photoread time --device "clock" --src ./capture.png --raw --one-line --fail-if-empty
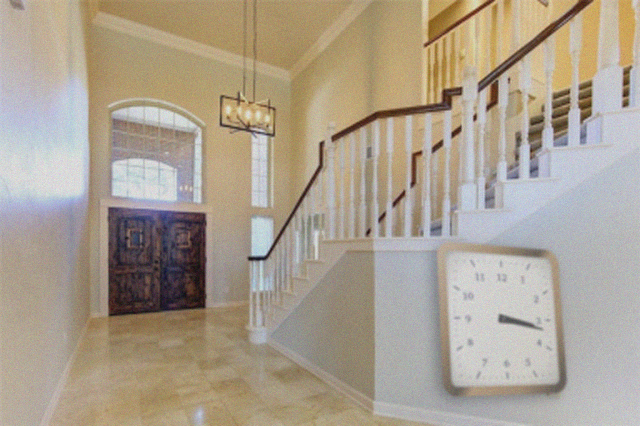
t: 3:17
